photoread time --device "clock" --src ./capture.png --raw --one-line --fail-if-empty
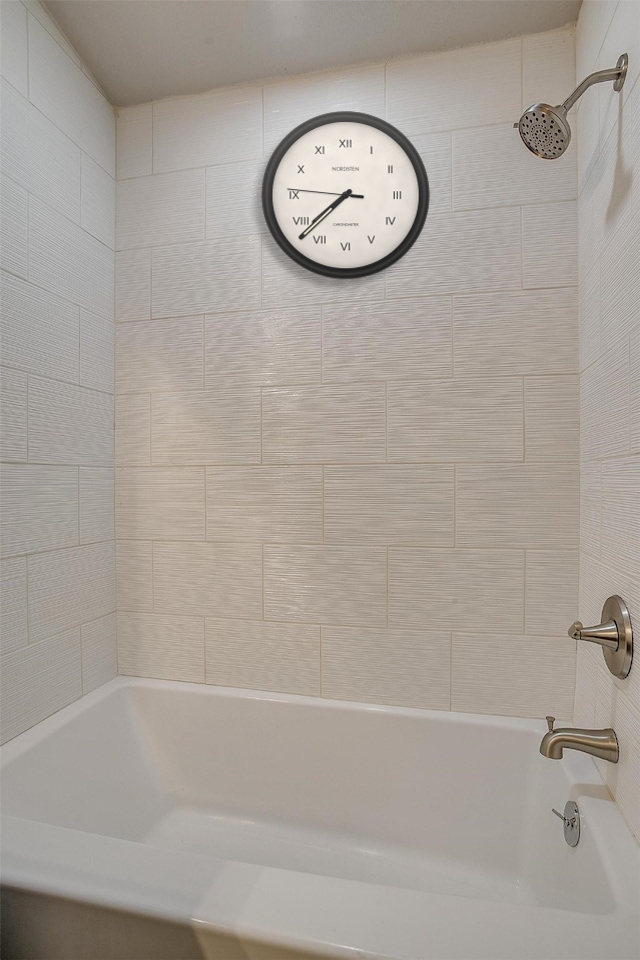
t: 7:37:46
